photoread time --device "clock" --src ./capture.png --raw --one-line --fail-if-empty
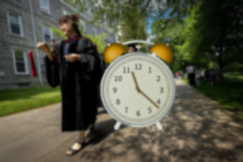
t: 11:22
